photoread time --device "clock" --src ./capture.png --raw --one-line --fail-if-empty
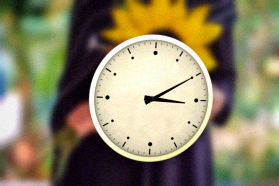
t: 3:10
